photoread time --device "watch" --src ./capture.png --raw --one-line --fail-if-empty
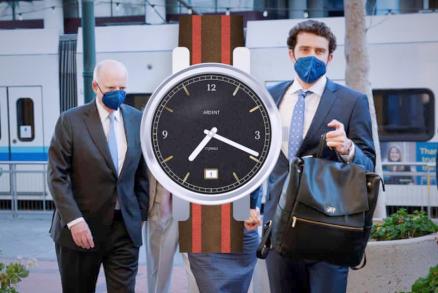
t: 7:19
